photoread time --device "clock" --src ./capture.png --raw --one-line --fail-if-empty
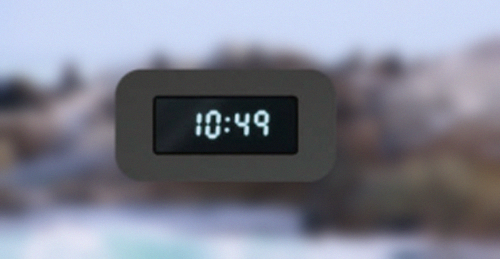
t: 10:49
